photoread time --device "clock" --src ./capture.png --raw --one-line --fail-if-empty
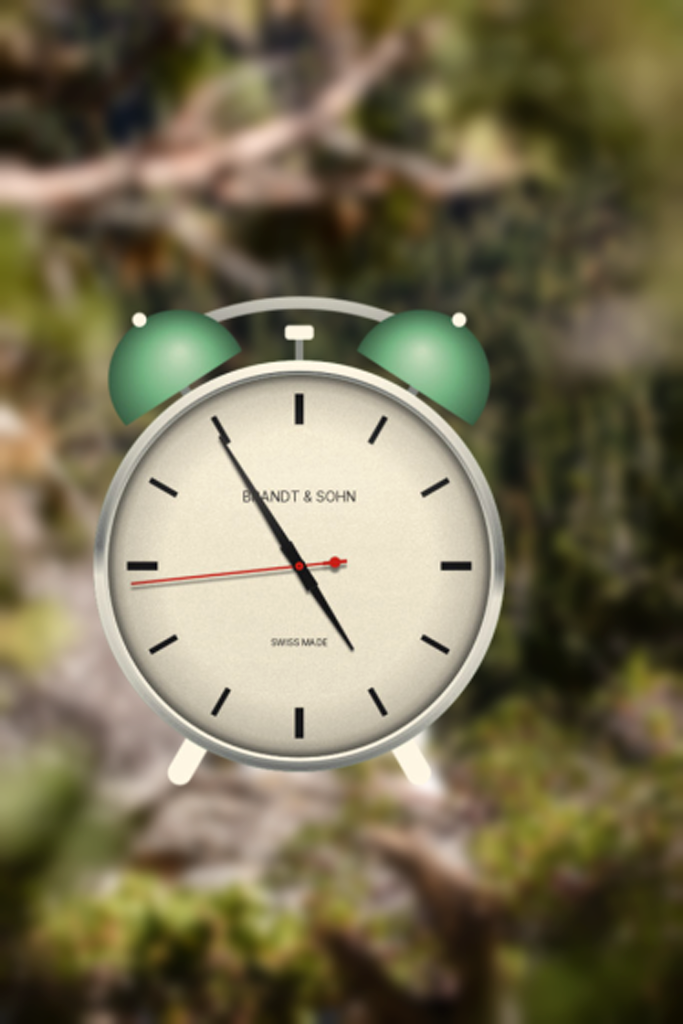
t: 4:54:44
